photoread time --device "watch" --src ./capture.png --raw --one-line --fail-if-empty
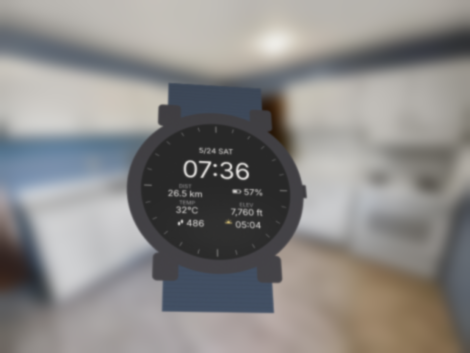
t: 7:36
